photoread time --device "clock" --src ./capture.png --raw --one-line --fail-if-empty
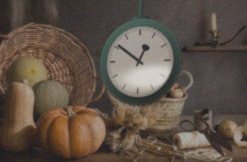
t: 12:51
